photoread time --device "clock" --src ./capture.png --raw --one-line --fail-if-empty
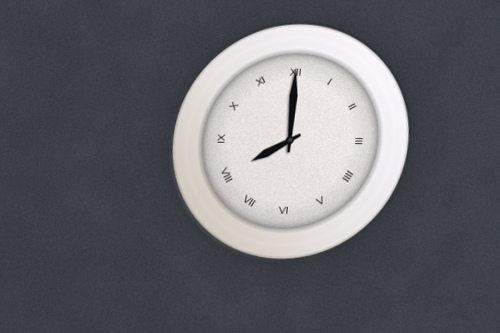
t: 8:00
